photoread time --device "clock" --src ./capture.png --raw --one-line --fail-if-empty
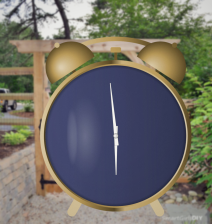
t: 5:59
